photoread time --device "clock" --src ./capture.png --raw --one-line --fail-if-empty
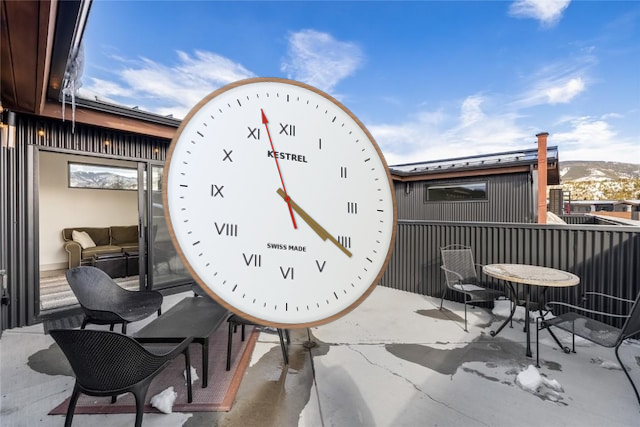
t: 4:20:57
